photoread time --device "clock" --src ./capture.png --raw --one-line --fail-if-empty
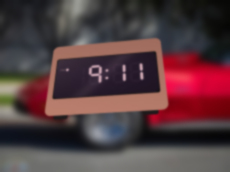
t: 9:11
